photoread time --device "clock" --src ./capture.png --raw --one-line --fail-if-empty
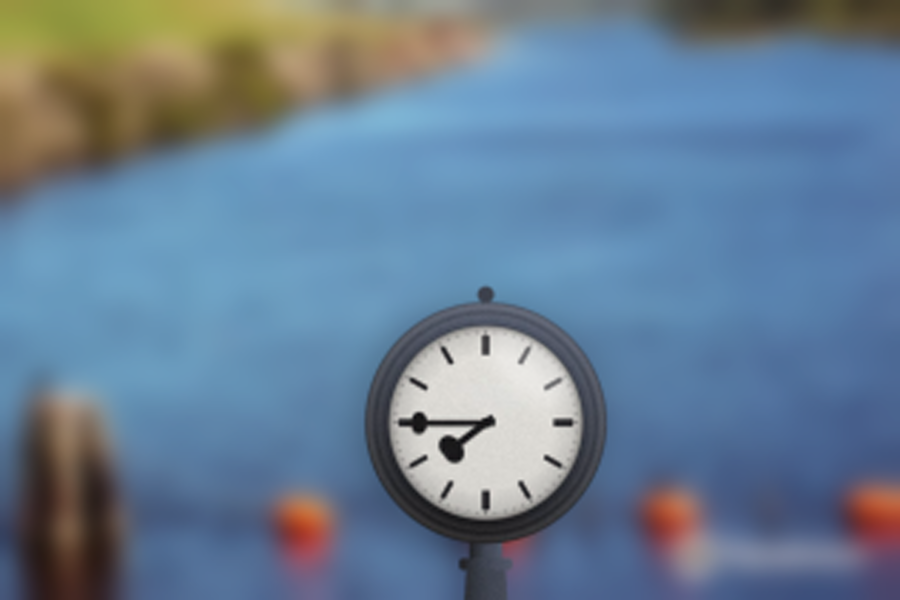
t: 7:45
